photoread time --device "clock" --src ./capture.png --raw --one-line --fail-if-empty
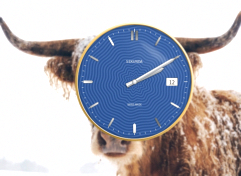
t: 2:10
